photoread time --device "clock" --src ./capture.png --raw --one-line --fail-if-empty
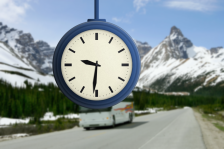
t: 9:31
